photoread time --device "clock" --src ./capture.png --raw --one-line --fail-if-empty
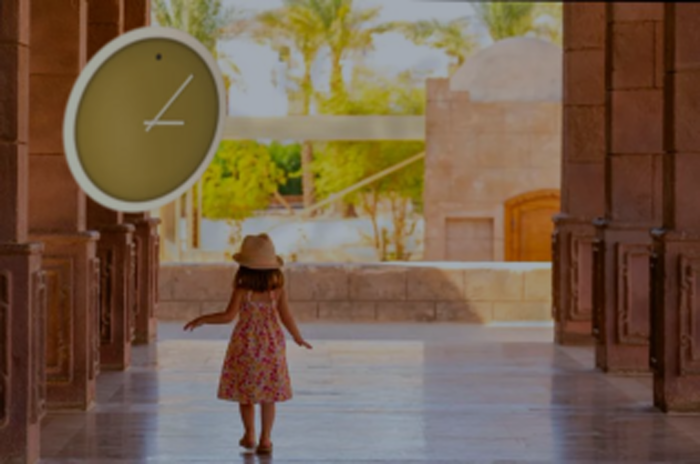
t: 3:07
